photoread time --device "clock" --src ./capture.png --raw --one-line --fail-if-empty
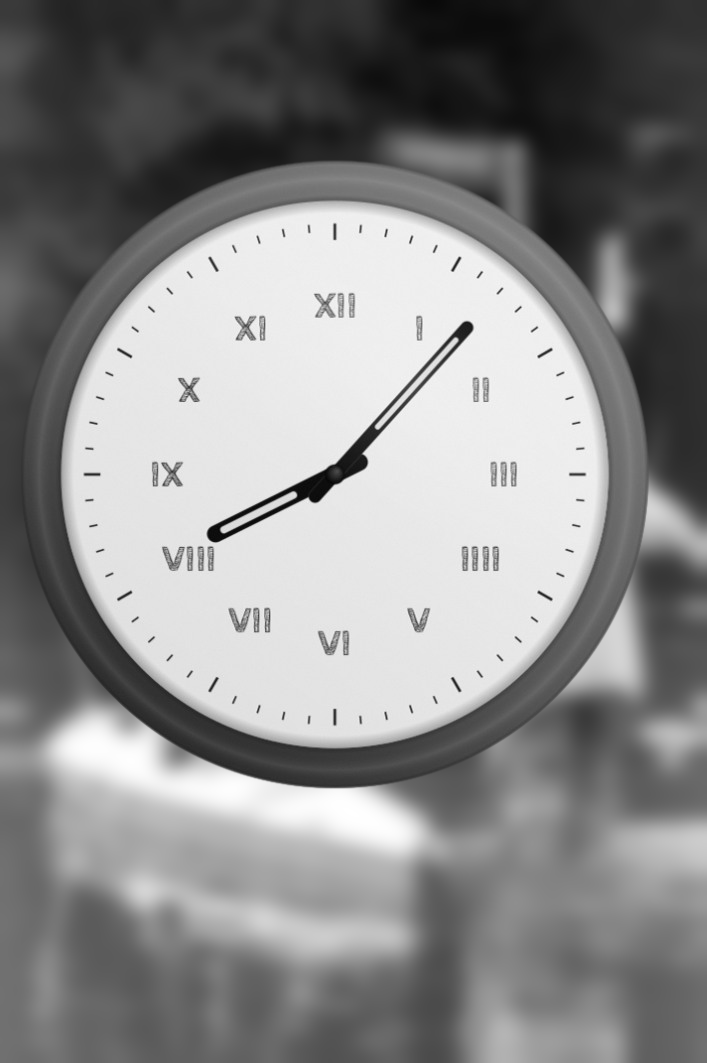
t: 8:07
